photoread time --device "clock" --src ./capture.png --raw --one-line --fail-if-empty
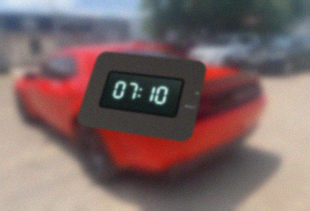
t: 7:10
